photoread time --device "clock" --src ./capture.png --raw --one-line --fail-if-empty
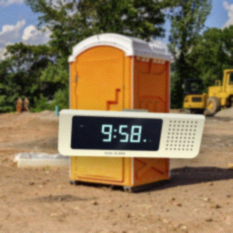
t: 9:58
